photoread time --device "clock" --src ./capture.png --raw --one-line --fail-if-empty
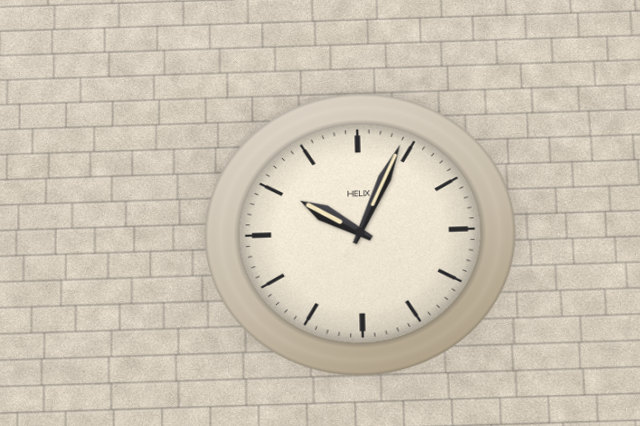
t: 10:04
